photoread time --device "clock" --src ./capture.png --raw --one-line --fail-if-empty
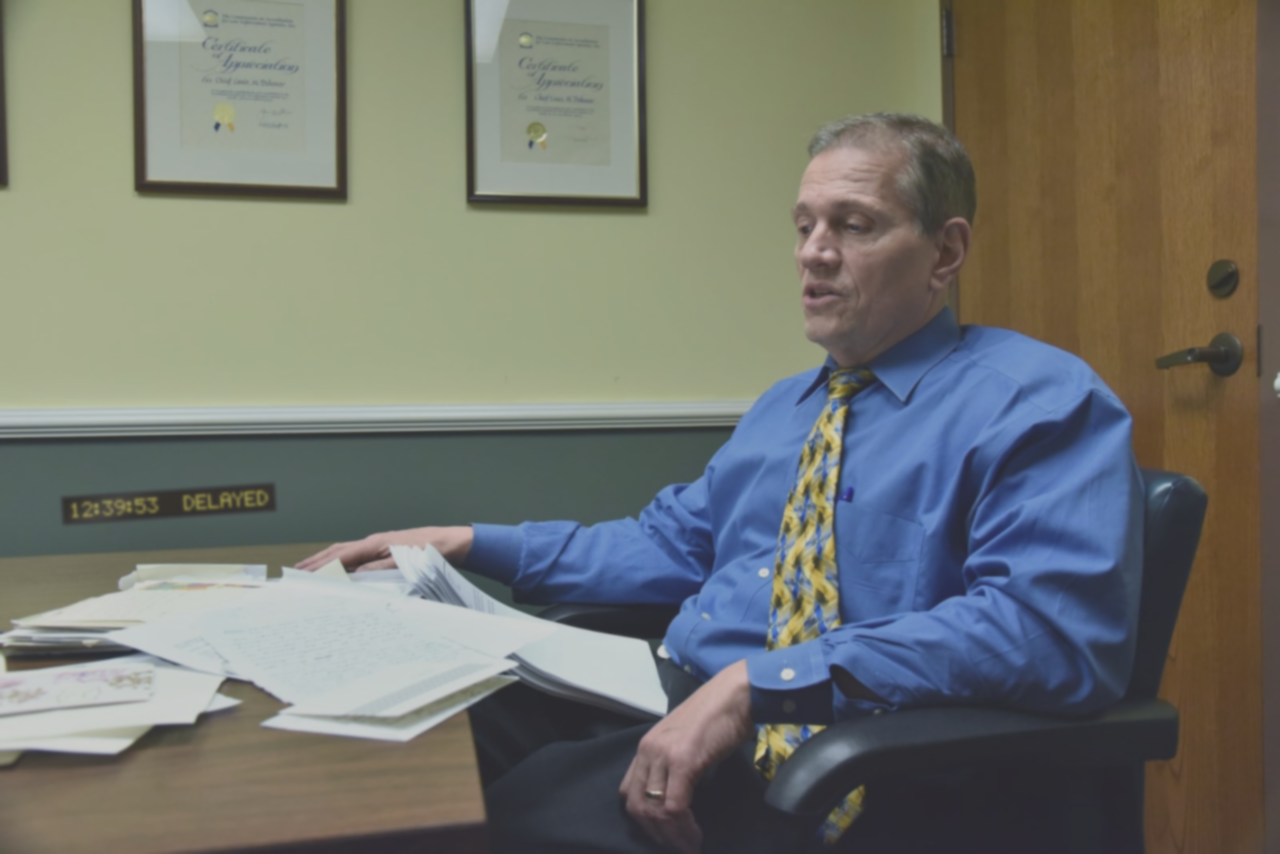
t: 12:39:53
